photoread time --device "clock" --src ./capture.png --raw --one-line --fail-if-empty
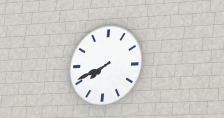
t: 7:41
